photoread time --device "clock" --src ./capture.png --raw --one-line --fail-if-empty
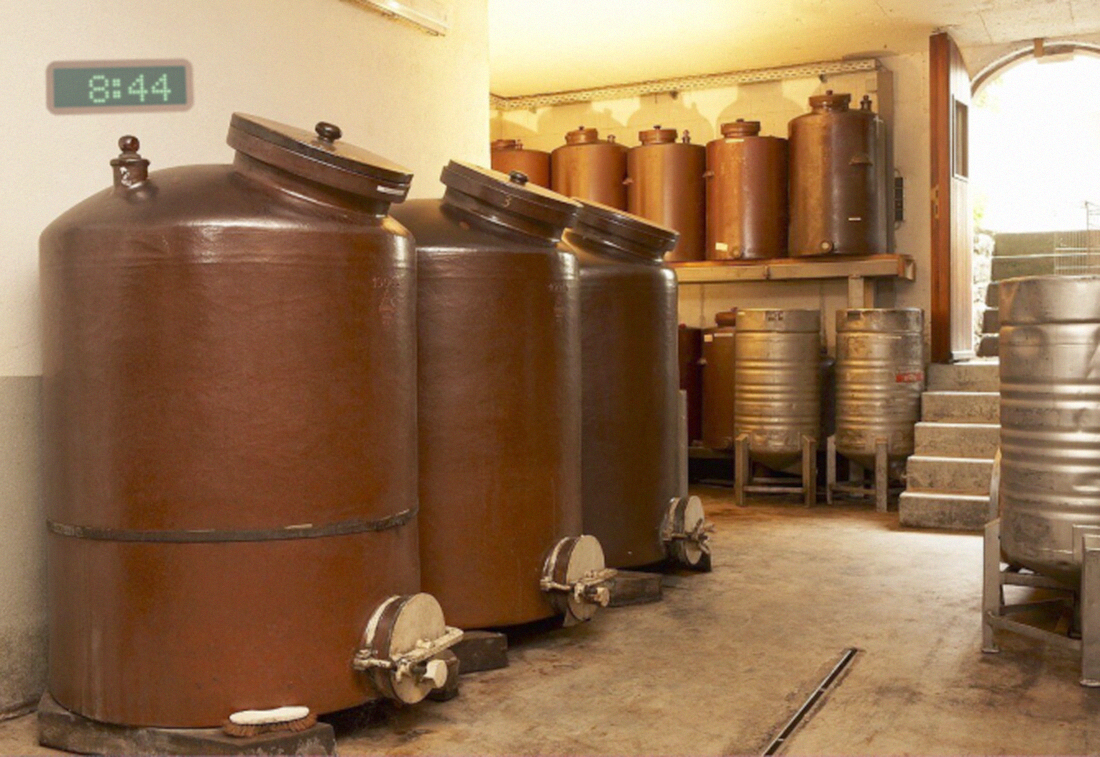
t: 8:44
